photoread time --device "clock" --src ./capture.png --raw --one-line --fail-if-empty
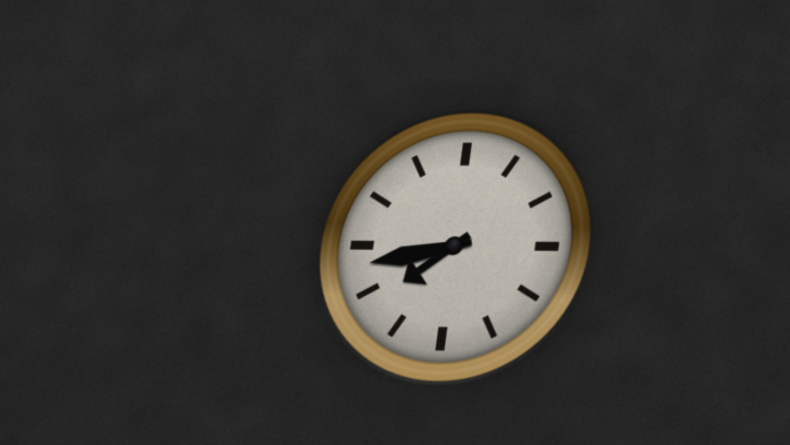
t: 7:43
